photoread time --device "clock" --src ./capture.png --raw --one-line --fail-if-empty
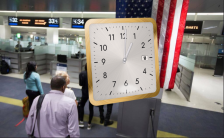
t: 1:01
